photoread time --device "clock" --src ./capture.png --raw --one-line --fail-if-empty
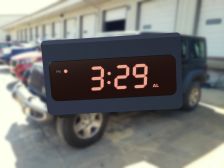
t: 3:29
